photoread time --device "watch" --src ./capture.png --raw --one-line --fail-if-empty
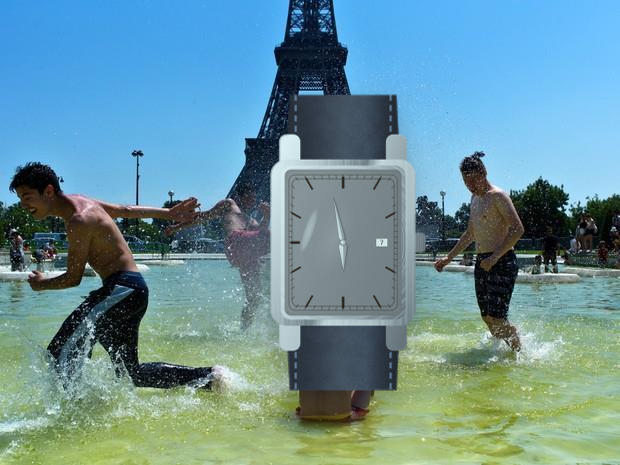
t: 5:58
